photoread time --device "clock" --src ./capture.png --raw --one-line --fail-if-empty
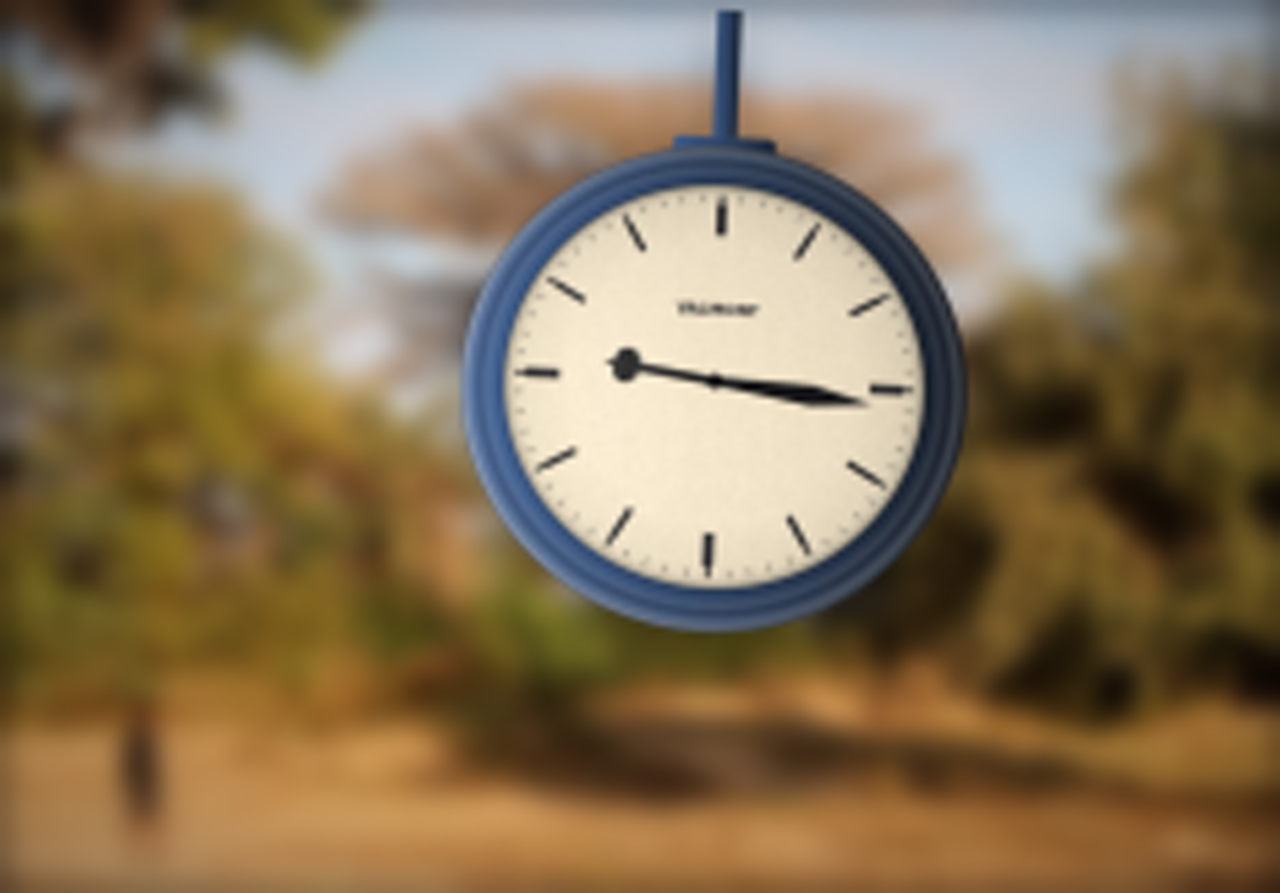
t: 9:16
